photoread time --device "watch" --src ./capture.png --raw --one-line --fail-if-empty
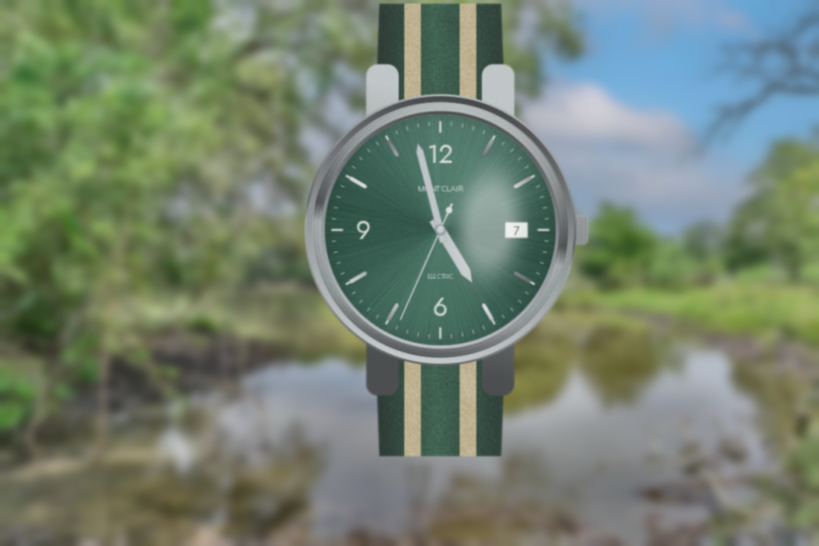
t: 4:57:34
